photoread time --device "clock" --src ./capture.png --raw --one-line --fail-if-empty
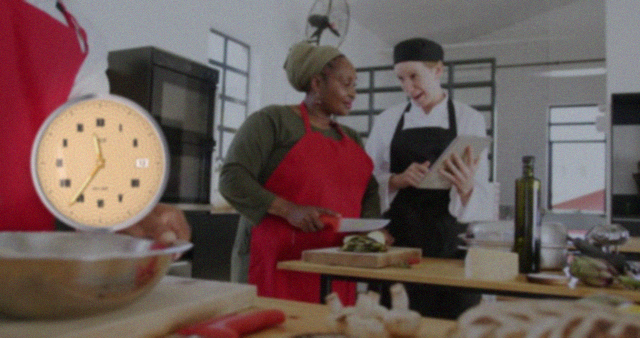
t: 11:36
